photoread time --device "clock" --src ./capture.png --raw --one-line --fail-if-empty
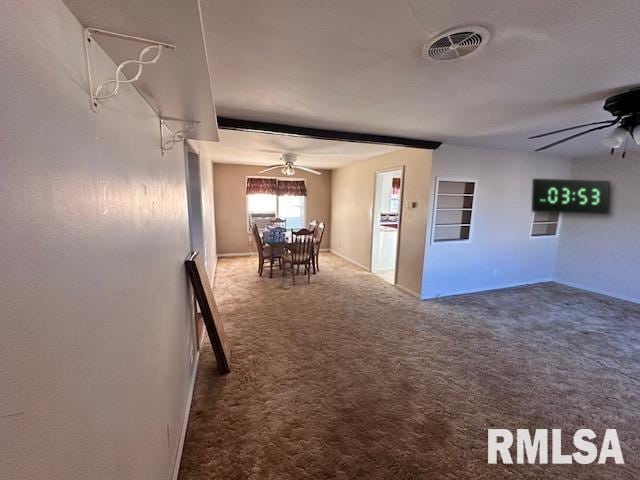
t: 3:53
